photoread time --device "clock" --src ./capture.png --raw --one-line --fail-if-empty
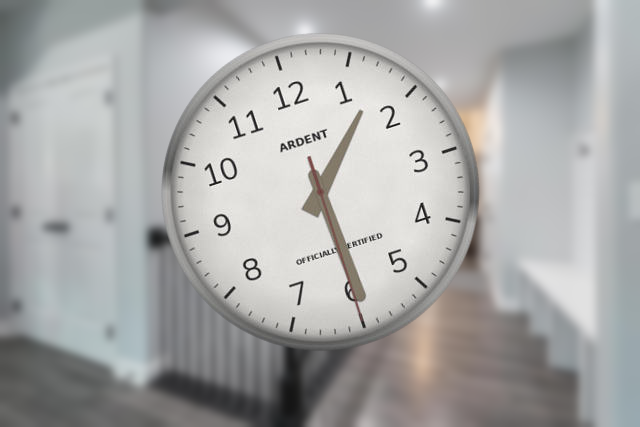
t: 1:29:30
